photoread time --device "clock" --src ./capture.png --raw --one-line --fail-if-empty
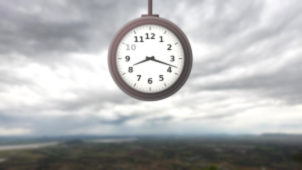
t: 8:18
